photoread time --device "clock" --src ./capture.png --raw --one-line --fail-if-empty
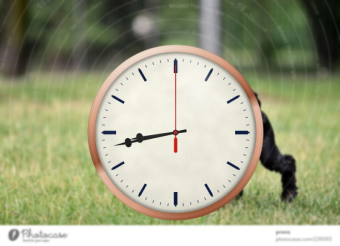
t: 8:43:00
